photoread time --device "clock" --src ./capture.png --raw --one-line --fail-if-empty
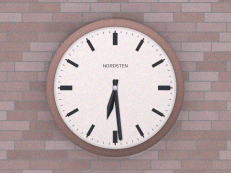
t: 6:29
